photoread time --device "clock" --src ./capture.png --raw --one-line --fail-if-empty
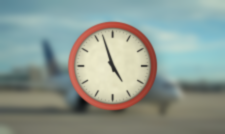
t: 4:57
